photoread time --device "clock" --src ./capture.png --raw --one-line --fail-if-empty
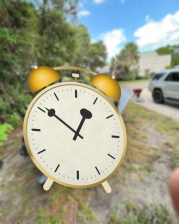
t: 12:51
